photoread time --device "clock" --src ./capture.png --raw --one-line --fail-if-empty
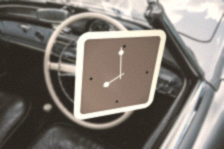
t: 7:59
